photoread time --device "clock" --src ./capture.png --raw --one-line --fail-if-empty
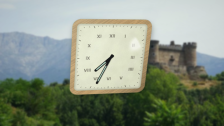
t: 7:34
